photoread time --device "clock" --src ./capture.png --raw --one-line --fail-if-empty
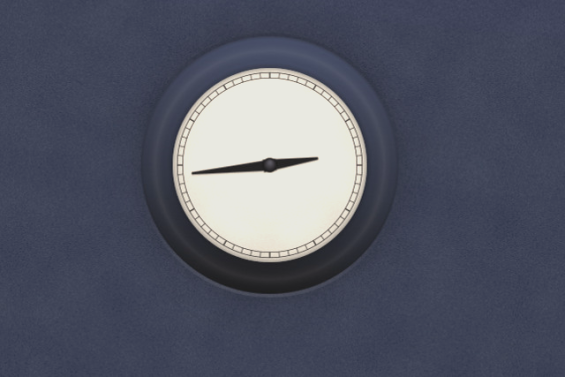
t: 2:44
